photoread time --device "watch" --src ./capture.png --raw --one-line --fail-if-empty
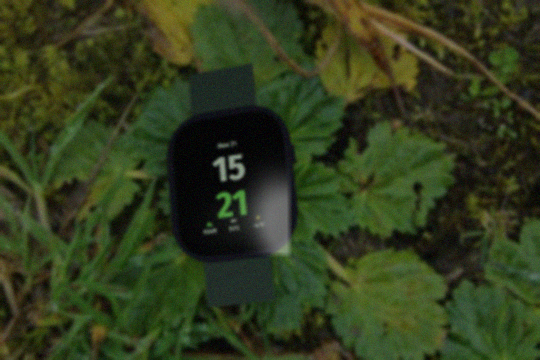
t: 15:21
